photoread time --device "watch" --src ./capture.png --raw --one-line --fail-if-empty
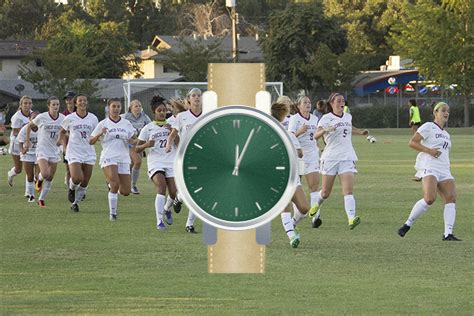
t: 12:04
